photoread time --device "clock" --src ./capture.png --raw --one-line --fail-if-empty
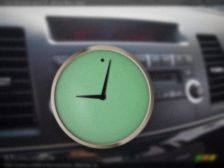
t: 9:02
